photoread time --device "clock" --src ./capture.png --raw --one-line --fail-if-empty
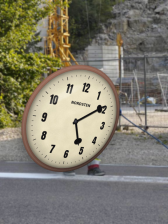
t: 5:09
